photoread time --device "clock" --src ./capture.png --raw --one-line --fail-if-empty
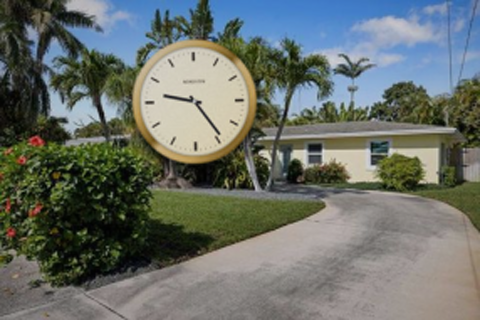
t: 9:24
